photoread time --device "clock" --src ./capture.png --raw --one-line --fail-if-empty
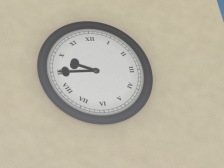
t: 9:45
